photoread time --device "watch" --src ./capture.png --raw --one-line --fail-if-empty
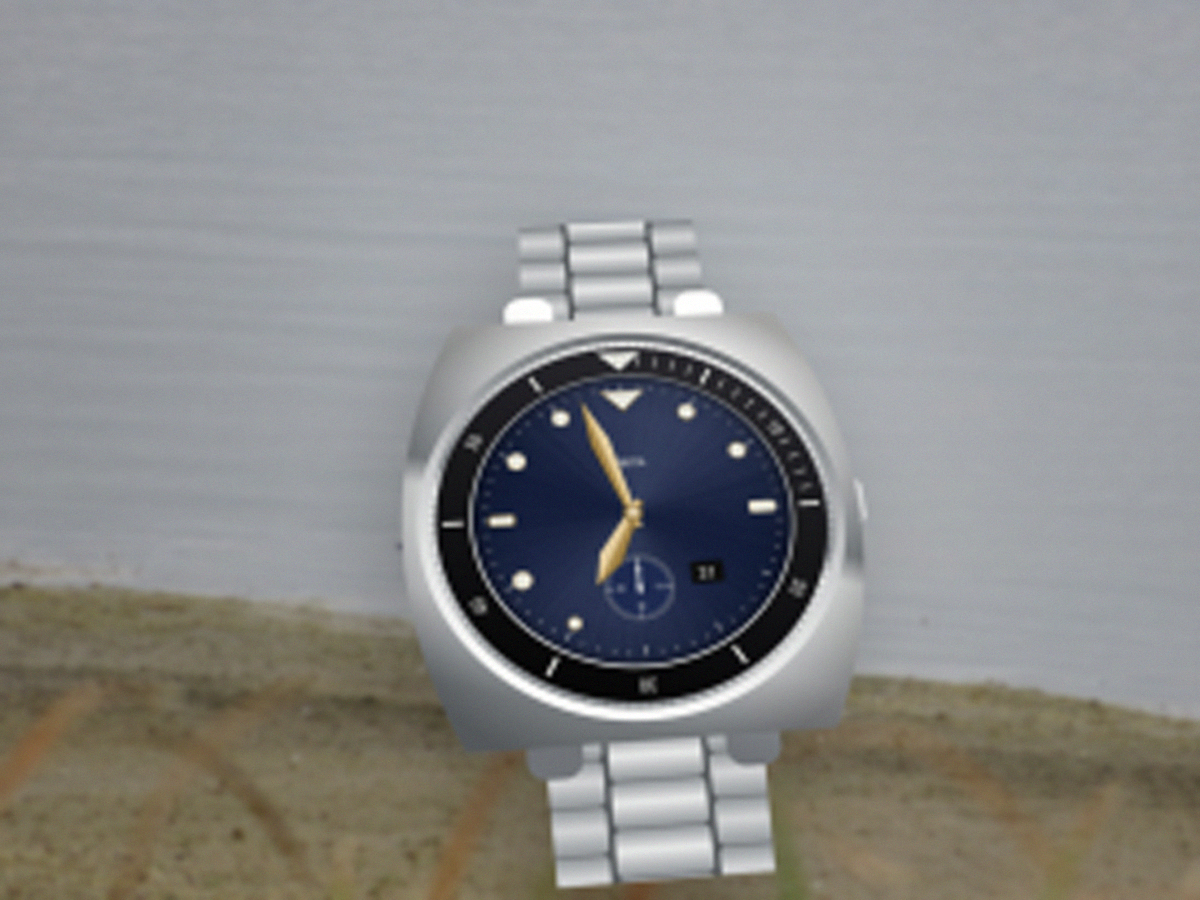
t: 6:57
